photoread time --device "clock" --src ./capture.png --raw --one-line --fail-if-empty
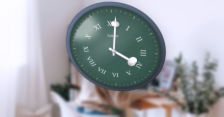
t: 4:01
